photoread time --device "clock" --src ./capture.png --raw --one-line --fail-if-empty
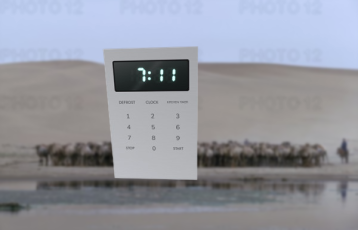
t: 7:11
